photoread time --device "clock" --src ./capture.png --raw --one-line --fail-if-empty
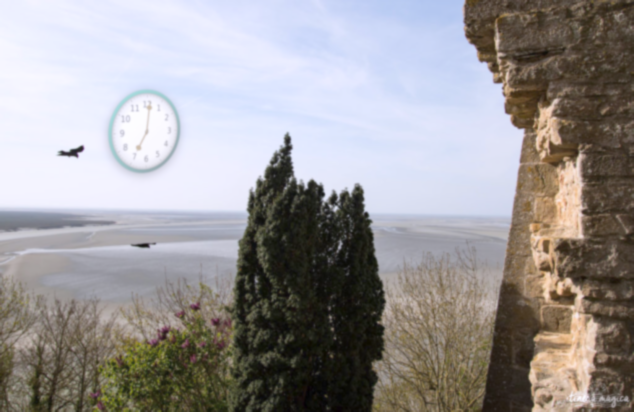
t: 7:01
